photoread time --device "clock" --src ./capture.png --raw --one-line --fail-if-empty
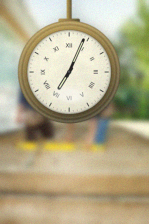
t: 7:04
